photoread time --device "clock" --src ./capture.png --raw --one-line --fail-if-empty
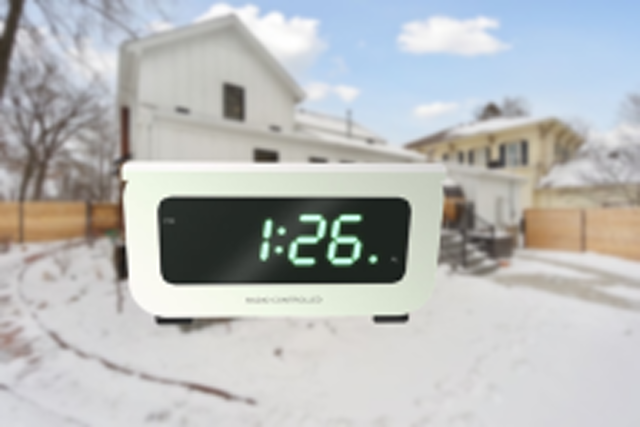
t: 1:26
